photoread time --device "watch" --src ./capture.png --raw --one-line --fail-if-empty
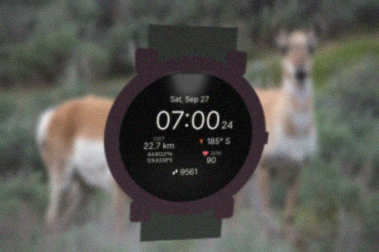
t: 7:00:24
